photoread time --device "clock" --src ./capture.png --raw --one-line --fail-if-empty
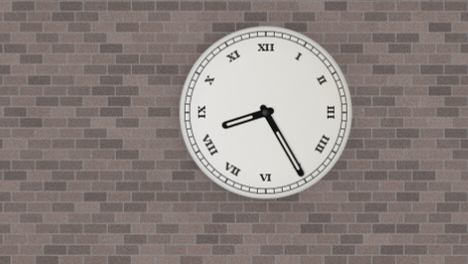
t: 8:25
